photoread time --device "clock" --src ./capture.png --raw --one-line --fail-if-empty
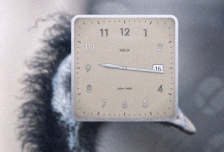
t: 9:16
